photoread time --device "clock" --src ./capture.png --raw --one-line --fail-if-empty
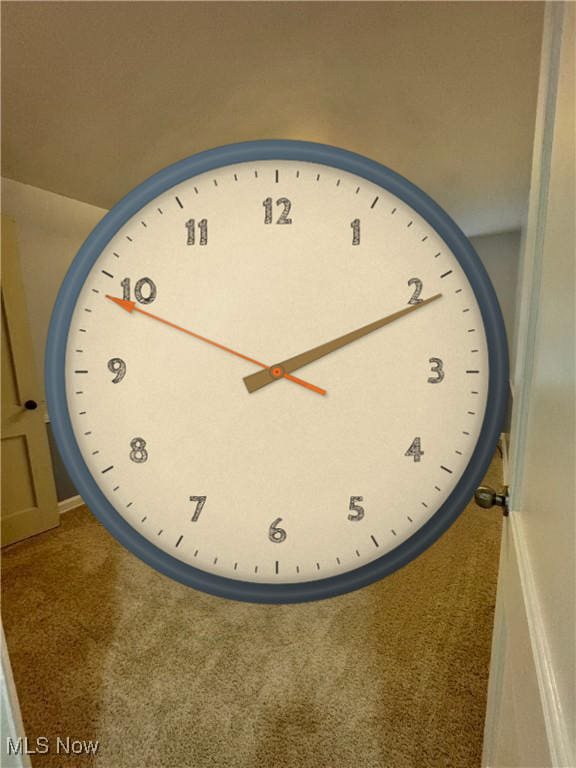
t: 2:10:49
